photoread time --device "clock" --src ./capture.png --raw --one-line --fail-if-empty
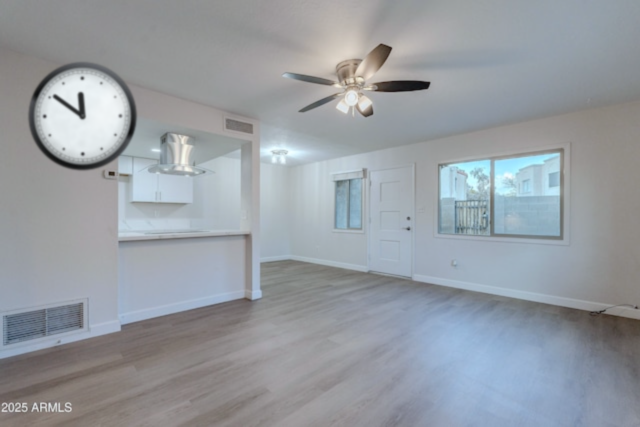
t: 11:51
